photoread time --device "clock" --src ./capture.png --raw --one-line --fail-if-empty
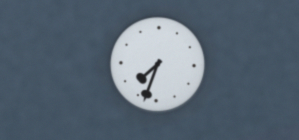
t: 7:33
